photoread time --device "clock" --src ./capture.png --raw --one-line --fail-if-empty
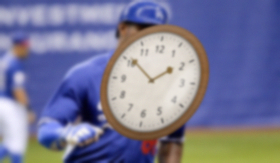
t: 1:51
